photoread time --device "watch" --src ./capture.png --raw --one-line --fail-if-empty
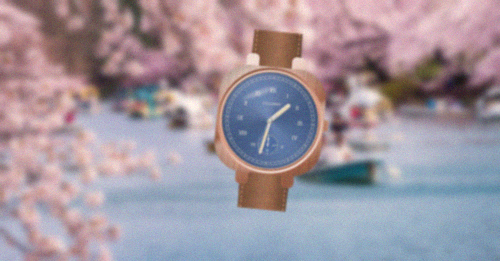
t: 1:32
